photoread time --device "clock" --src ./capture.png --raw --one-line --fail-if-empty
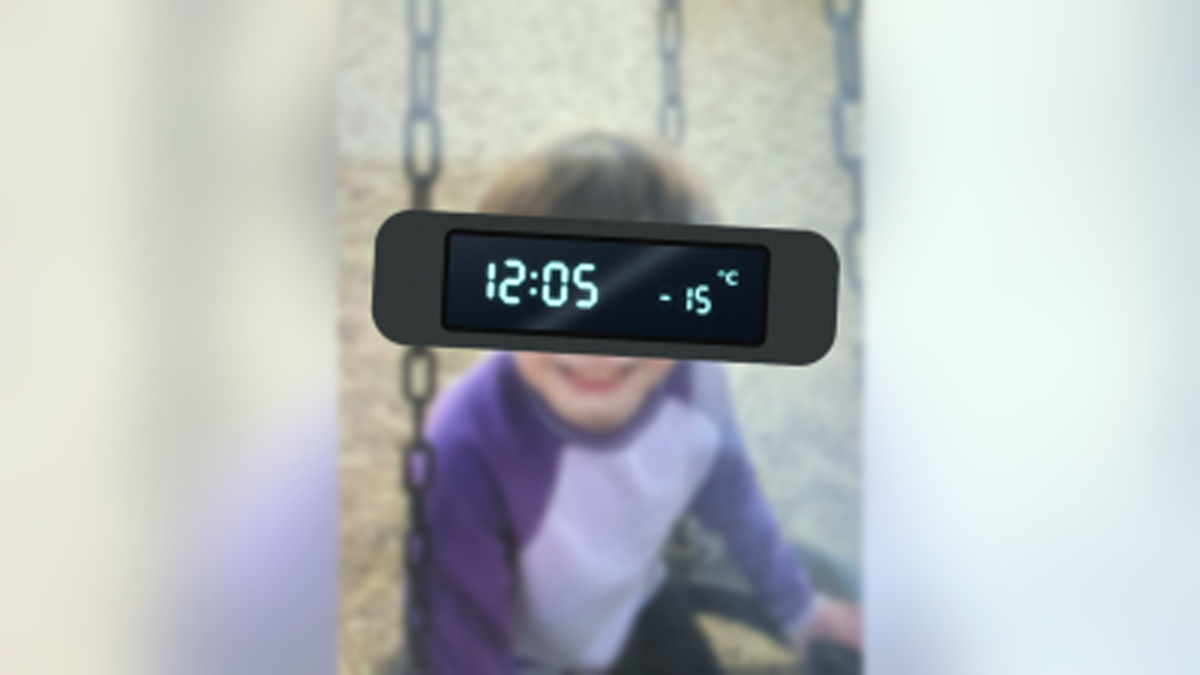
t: 12:05
